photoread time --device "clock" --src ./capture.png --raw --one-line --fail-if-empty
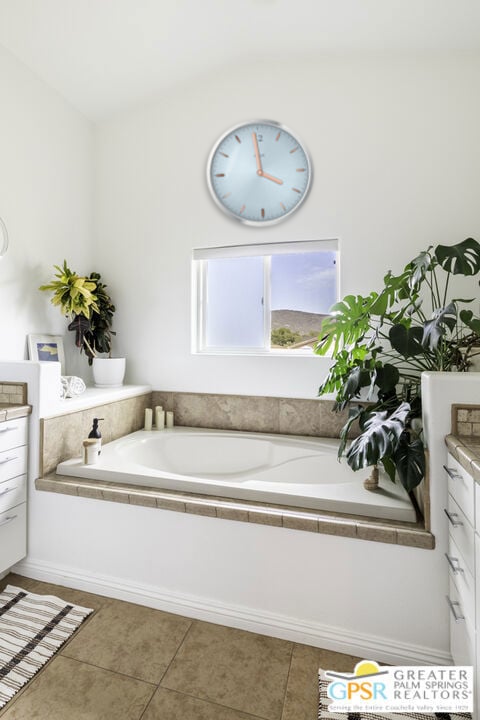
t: 3:59
